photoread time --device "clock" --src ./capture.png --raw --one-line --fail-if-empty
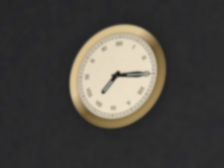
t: 7:15
